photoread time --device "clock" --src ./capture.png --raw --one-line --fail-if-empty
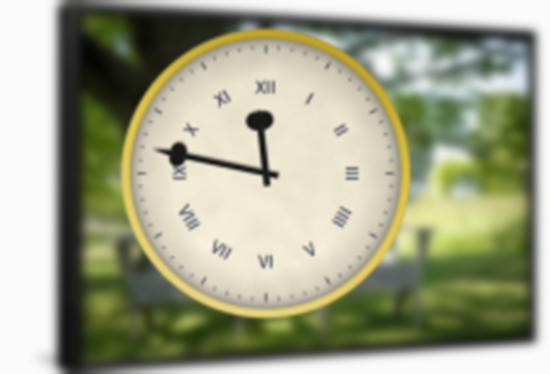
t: 11:47
